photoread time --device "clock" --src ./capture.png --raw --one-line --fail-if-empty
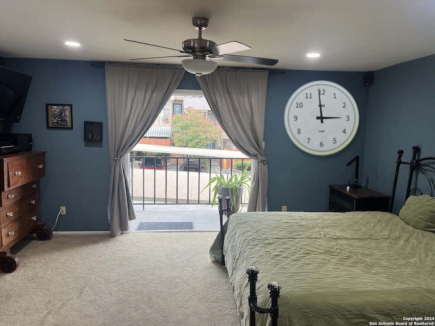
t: 2:59
